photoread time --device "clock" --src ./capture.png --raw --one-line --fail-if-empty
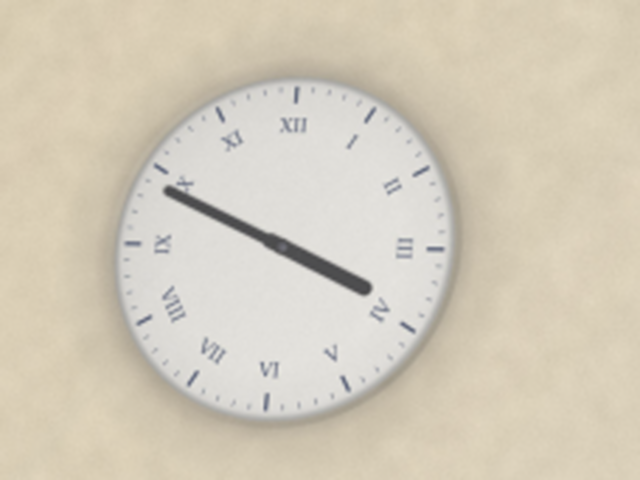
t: 3:49
